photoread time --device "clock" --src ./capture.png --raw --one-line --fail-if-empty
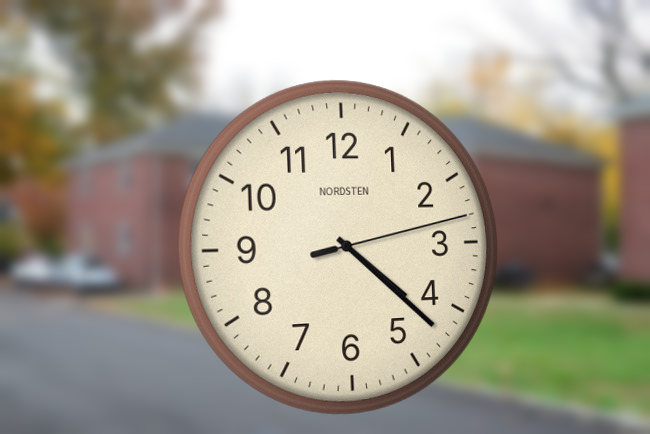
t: 4:22:13
